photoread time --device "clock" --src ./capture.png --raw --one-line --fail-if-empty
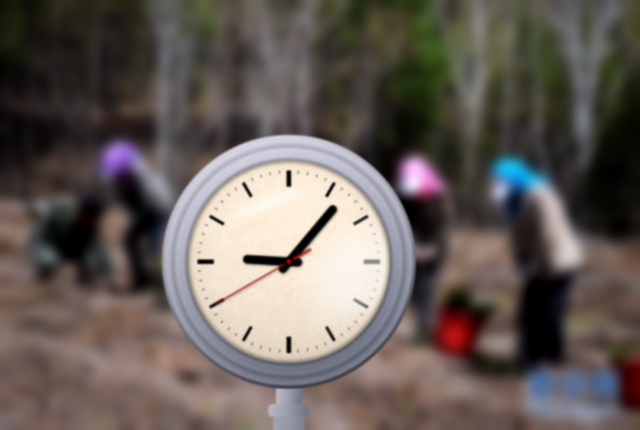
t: 9:06:40
